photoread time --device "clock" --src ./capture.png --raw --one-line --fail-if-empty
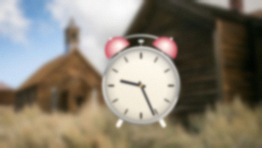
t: 9:26
